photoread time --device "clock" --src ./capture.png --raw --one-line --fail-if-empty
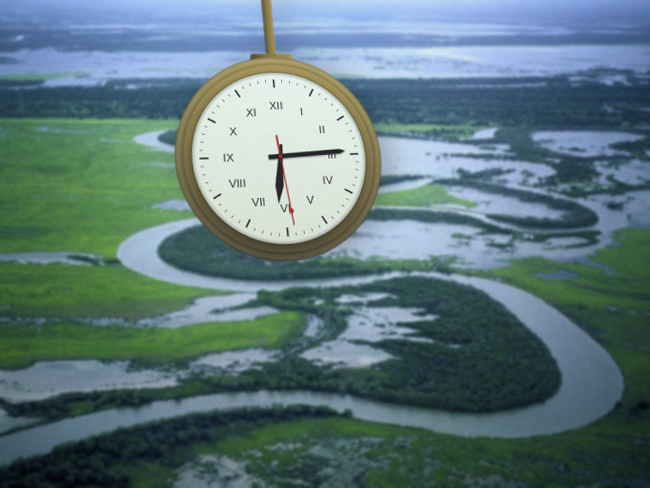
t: 6:14:29
